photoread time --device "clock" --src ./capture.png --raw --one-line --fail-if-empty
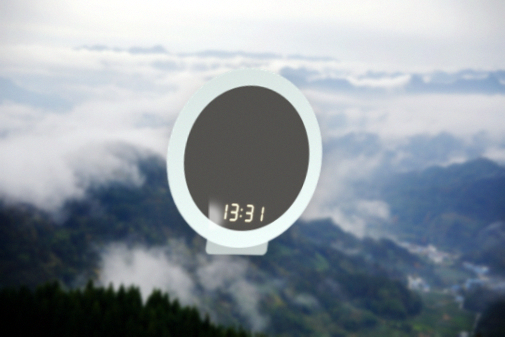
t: 13:31
